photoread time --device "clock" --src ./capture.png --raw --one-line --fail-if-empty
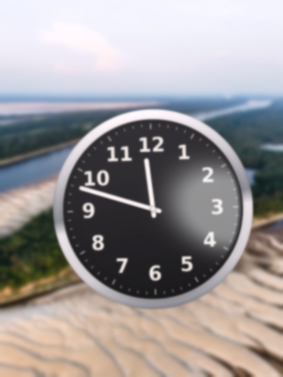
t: 11:48
